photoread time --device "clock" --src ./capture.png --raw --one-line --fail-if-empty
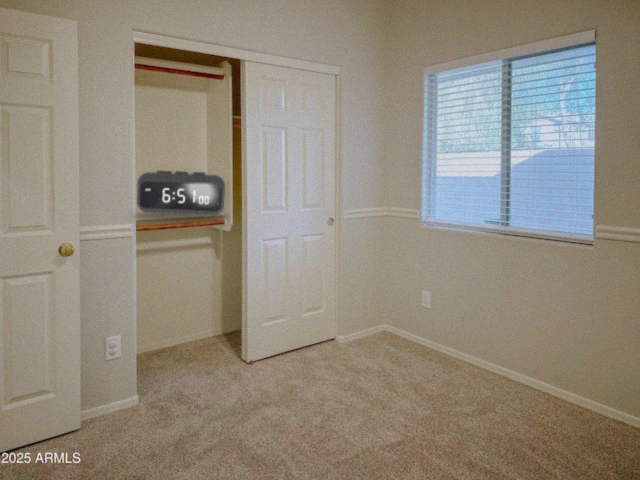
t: 6:51
